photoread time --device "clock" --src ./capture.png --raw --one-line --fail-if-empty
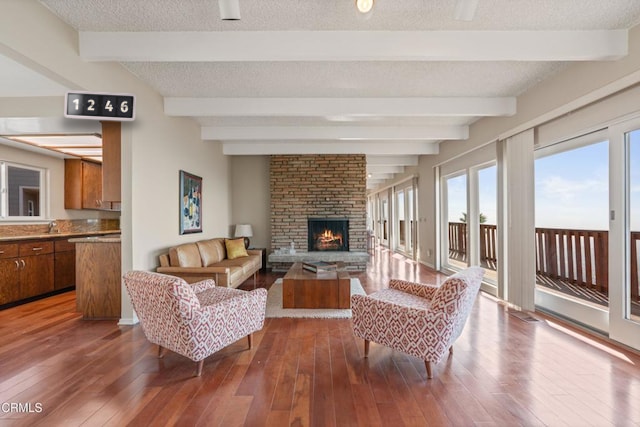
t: 12:46
